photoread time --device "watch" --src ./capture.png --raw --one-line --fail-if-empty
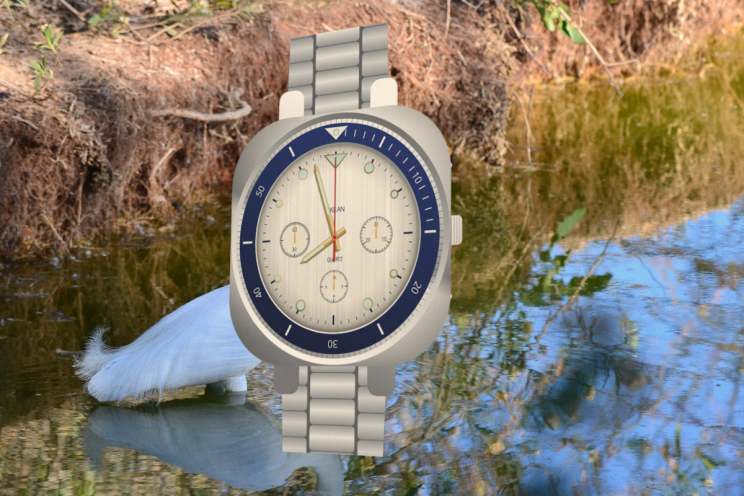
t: 7:57
